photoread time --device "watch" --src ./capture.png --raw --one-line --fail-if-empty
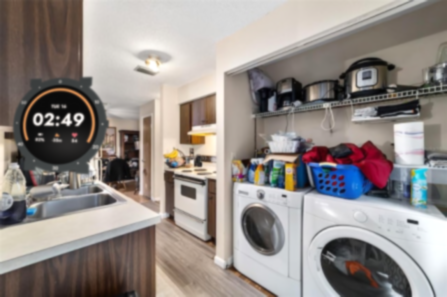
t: 2:49
